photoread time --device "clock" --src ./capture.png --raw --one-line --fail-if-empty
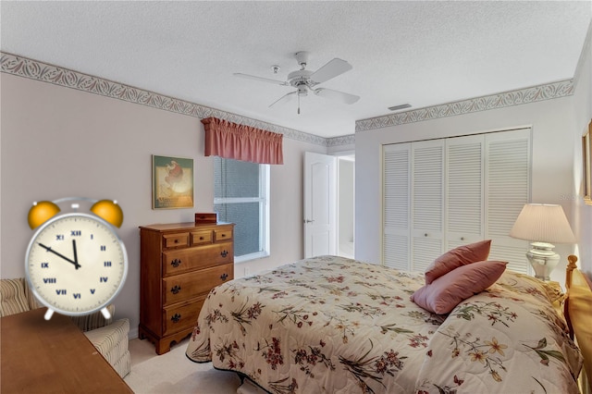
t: 11:50
